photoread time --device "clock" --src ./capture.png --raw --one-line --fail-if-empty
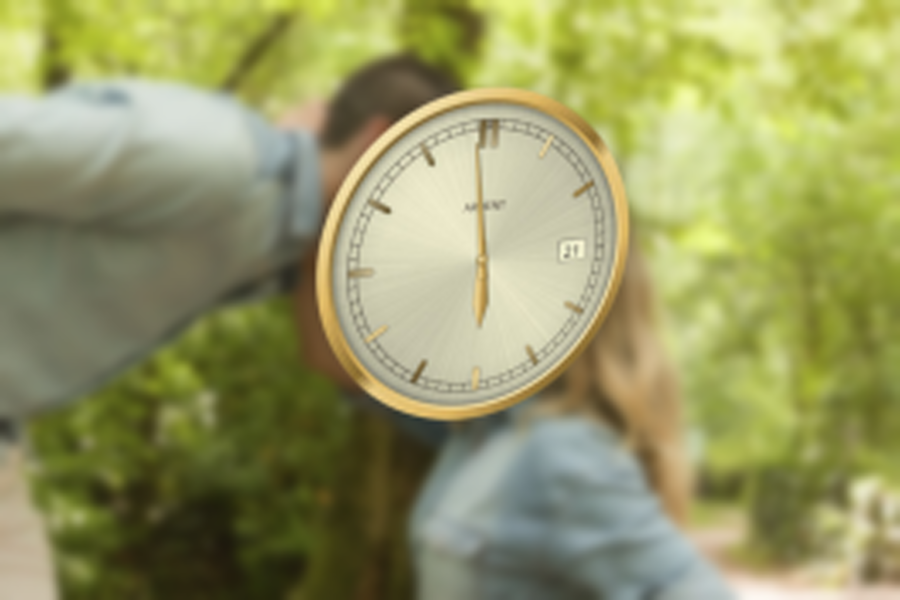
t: 5:59
